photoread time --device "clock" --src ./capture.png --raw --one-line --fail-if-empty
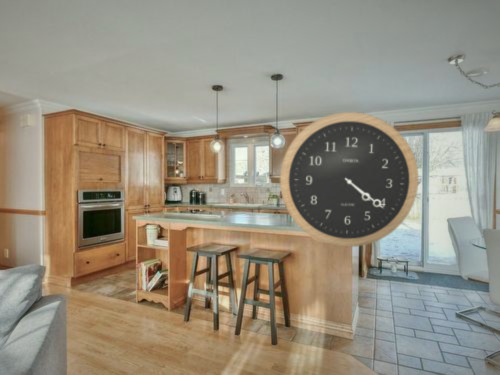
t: 4:21
